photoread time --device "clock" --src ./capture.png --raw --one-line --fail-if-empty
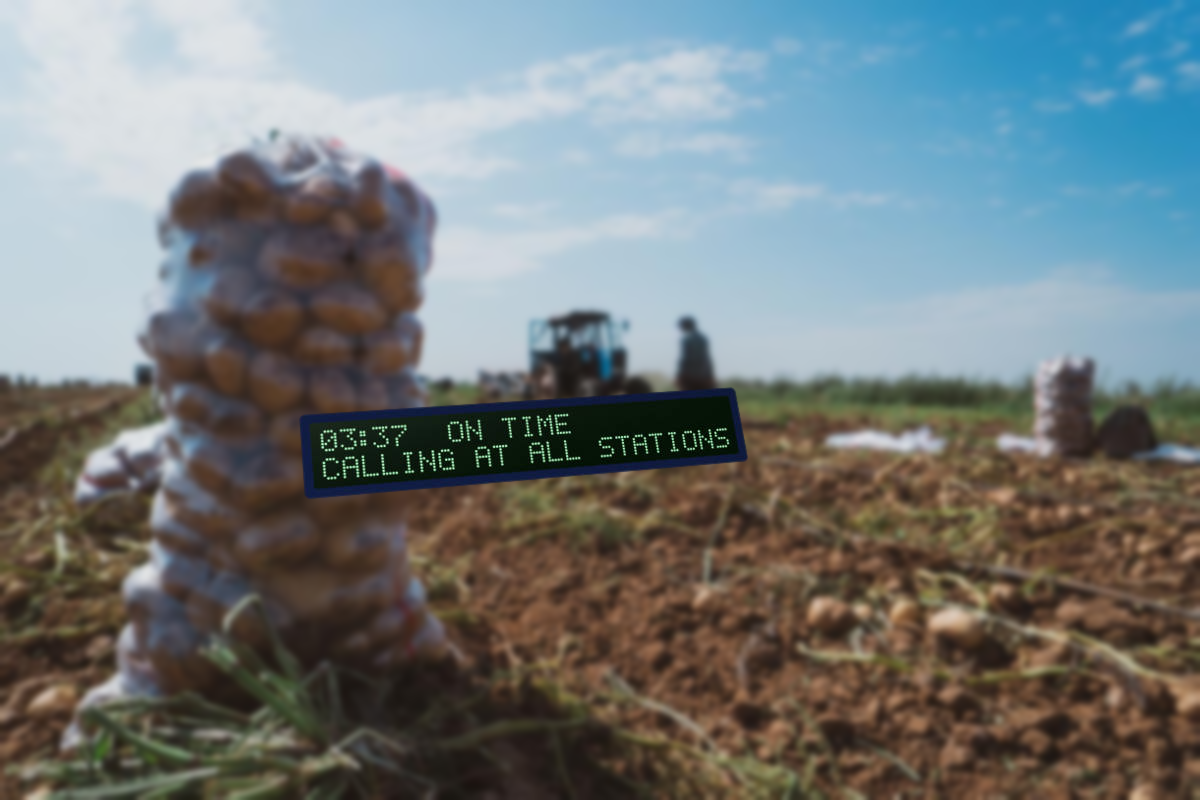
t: 3:37
